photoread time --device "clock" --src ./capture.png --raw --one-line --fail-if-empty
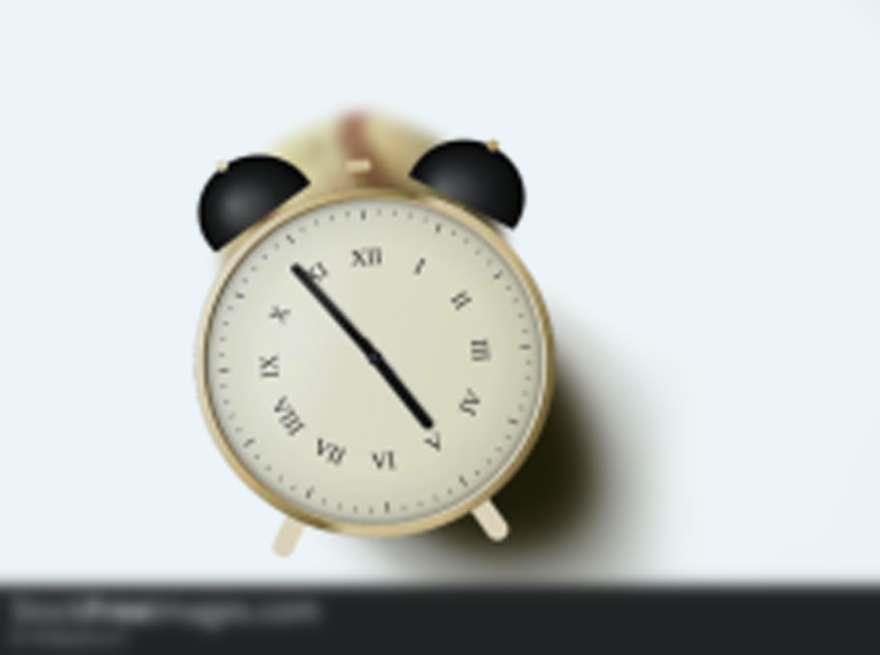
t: 4:54
